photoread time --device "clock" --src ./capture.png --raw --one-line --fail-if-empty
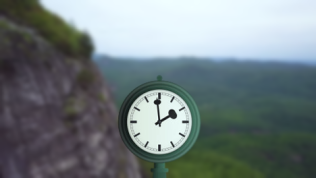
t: 1:59
